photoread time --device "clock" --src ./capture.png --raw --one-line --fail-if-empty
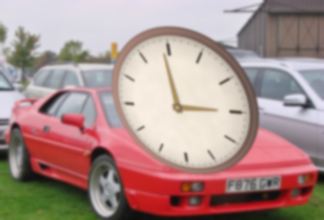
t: 2:59
